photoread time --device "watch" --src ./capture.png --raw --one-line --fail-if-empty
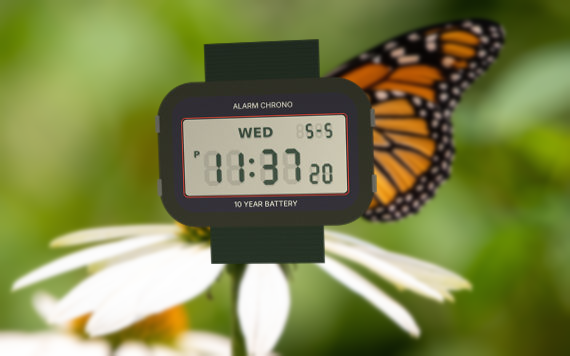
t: 11:37:20
